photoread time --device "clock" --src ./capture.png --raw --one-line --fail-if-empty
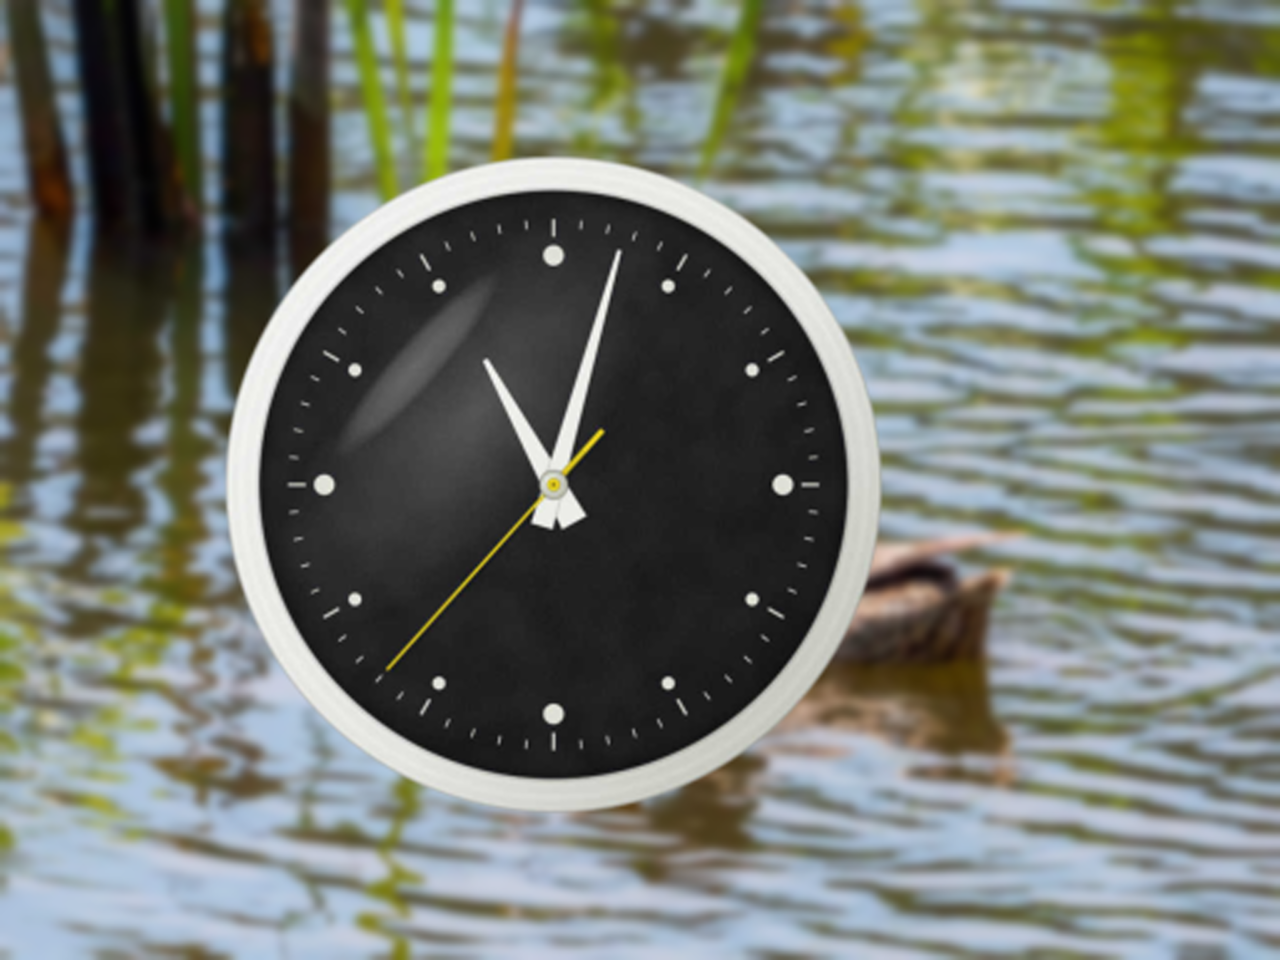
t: 11:02:37
